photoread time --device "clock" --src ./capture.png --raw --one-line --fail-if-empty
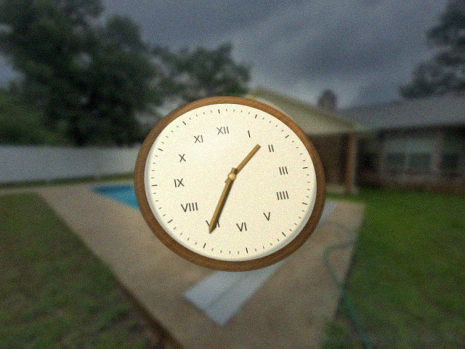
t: 1:35
